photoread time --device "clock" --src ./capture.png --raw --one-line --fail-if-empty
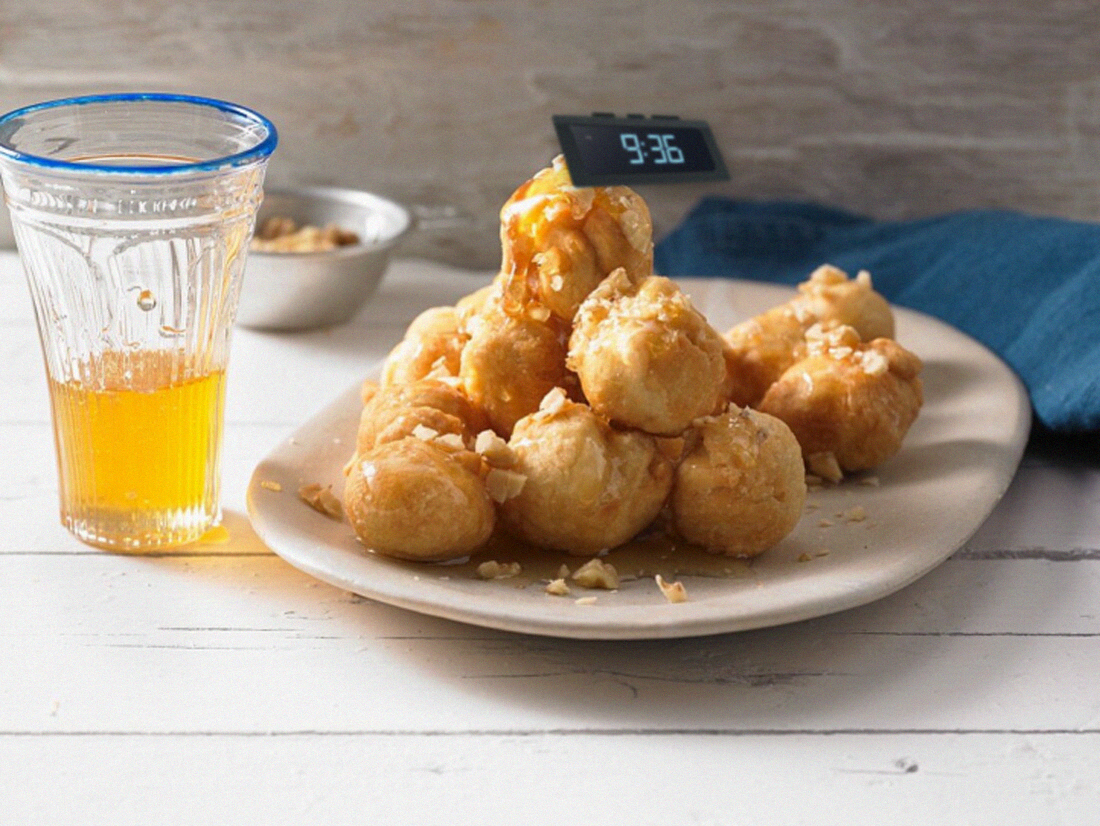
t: 9:36
